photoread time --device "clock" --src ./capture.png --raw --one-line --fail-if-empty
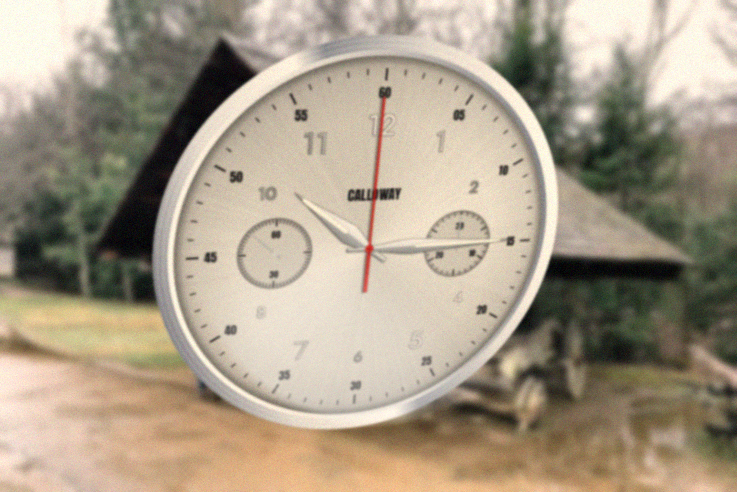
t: 10:14:52
